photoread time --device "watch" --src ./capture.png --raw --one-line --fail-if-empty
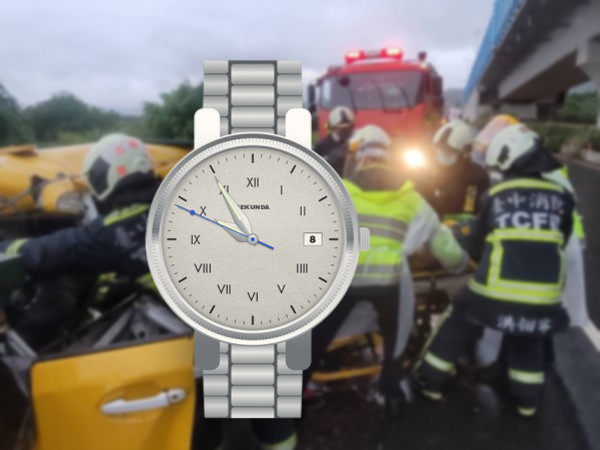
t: 9:54:49
